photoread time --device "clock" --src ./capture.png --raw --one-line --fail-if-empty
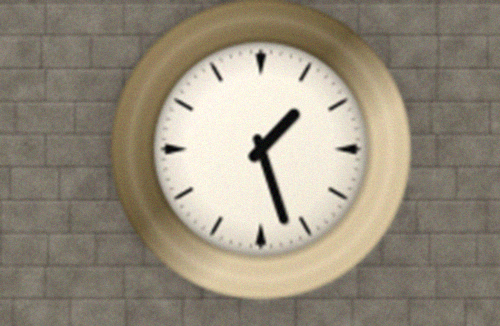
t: 1:27
